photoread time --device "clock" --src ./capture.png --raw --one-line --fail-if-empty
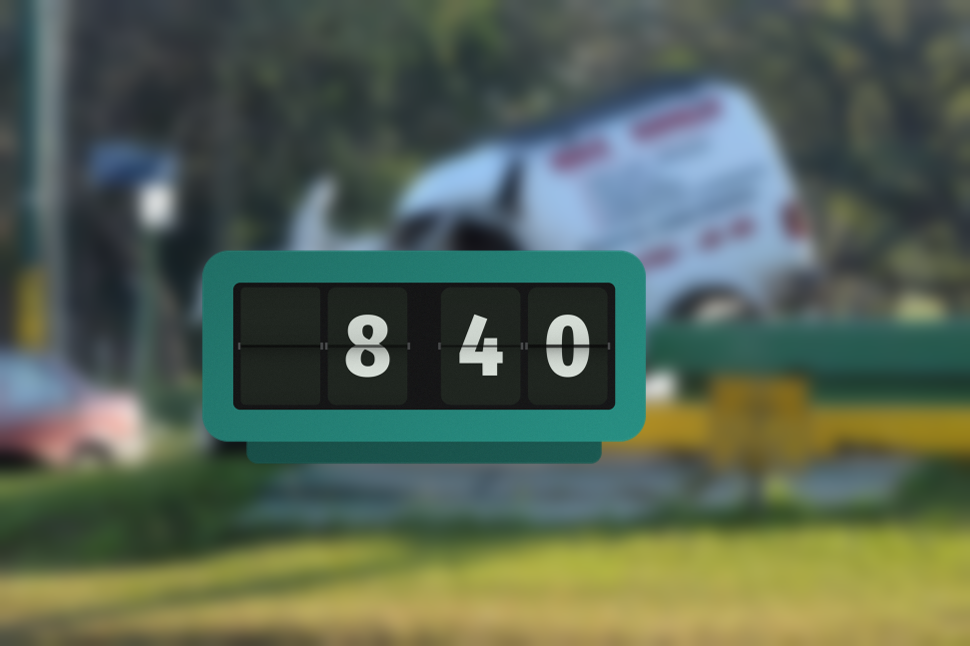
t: 8:40
